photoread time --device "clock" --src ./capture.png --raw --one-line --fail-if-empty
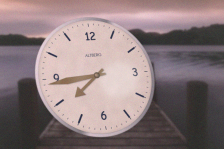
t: 7:44
